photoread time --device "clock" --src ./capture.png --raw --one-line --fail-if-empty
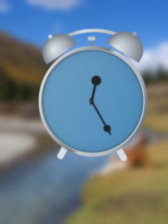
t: 12:25
